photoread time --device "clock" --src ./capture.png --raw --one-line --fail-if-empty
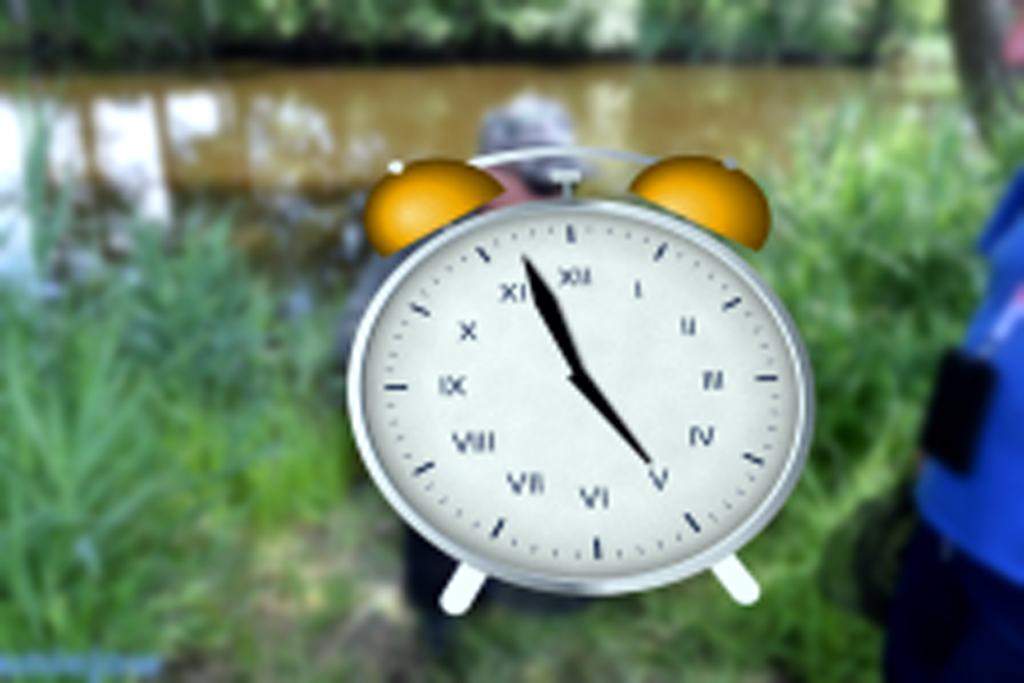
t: 4:57
